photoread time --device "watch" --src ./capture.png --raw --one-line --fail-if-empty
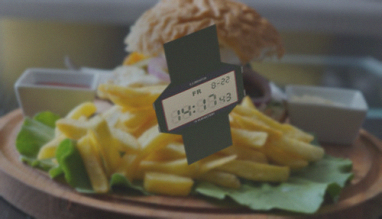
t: 14:17:43
